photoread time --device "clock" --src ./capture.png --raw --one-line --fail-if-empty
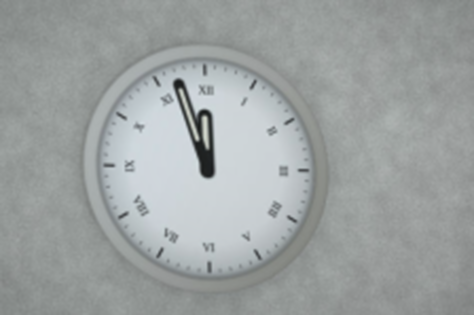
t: 11:57
